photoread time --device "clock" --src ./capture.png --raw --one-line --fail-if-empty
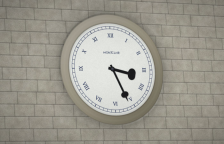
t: 3:26
